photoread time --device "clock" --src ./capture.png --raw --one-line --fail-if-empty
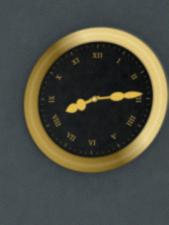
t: 8:14
